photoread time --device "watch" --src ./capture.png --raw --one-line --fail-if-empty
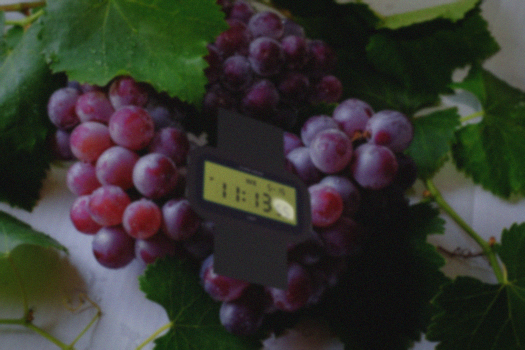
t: 11:13
